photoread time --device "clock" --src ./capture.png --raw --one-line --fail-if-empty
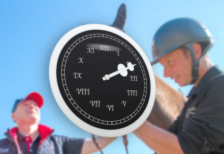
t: 2:11
